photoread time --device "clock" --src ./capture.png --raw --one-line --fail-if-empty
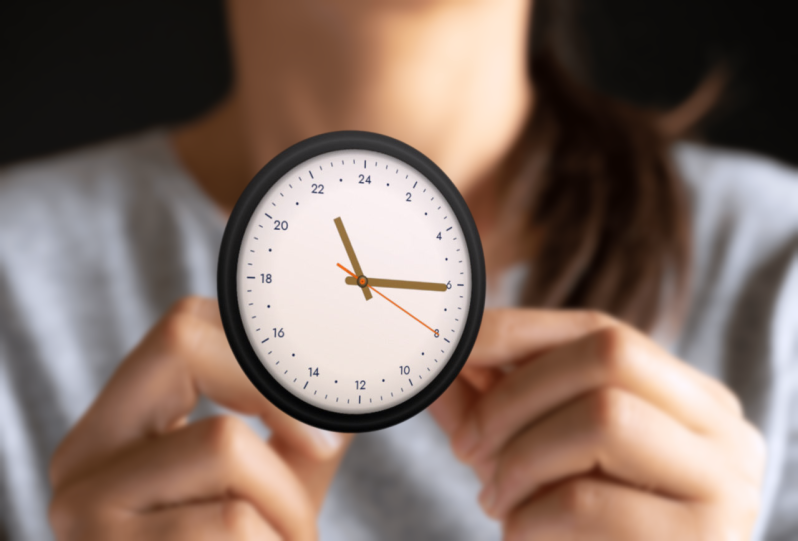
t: 22:15:20
